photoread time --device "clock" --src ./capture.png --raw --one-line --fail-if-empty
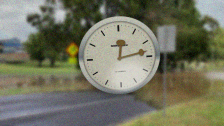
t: 12:13
